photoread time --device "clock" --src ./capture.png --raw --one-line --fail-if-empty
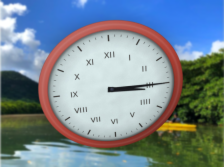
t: 3:15
